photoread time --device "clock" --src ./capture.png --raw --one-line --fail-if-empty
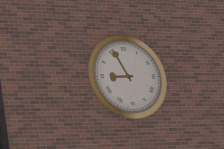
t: 8:56
